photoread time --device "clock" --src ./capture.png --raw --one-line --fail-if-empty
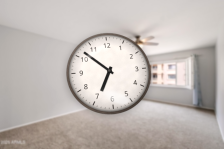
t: 6:52
